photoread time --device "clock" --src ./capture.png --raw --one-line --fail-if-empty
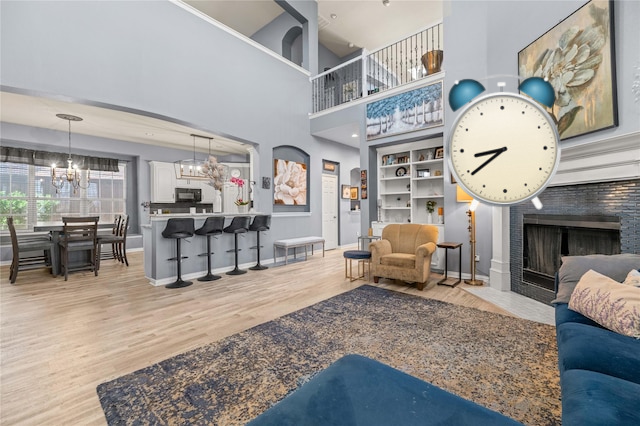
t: 8:39
